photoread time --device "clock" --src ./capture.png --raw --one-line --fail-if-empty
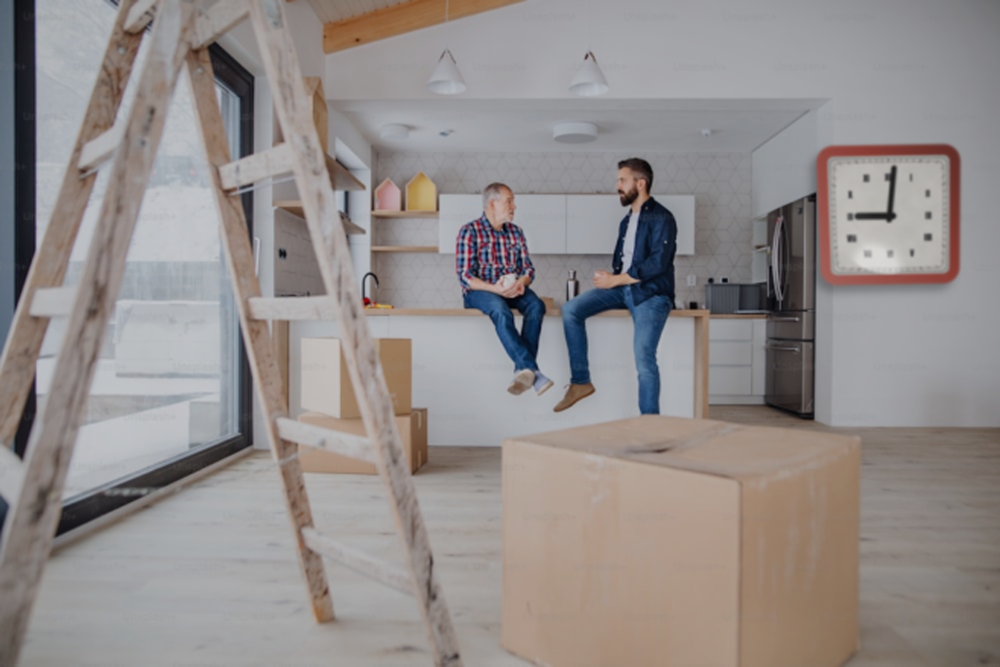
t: 9:01
